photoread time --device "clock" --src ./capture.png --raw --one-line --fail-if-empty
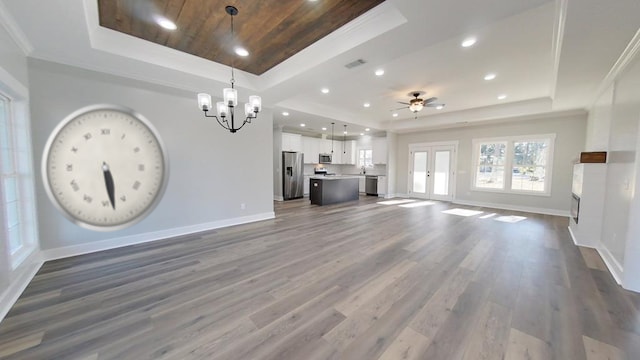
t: 5:28
